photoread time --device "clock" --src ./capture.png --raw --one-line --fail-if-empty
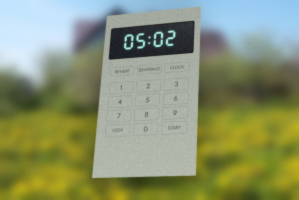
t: 5:02
